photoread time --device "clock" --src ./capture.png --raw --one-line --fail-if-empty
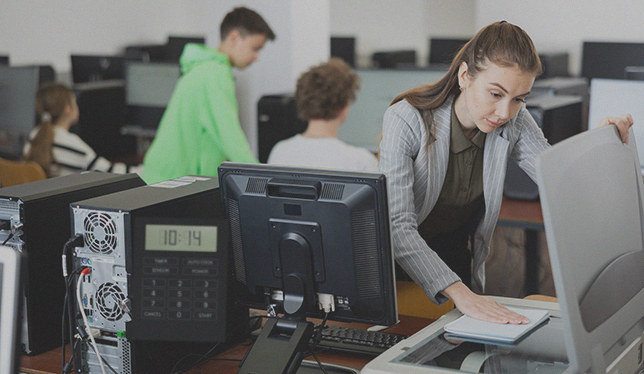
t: 10:14
